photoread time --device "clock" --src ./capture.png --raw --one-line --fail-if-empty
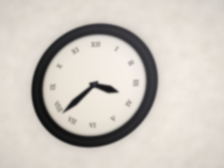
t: 3:38
